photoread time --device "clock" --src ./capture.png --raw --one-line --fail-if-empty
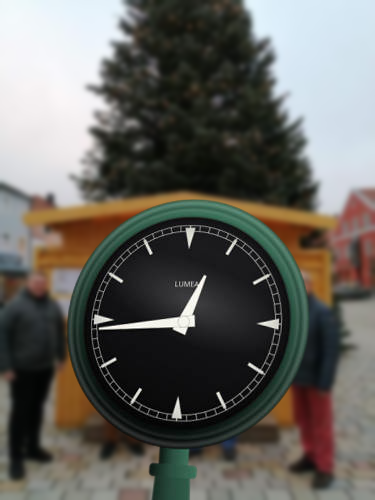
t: 12:44
